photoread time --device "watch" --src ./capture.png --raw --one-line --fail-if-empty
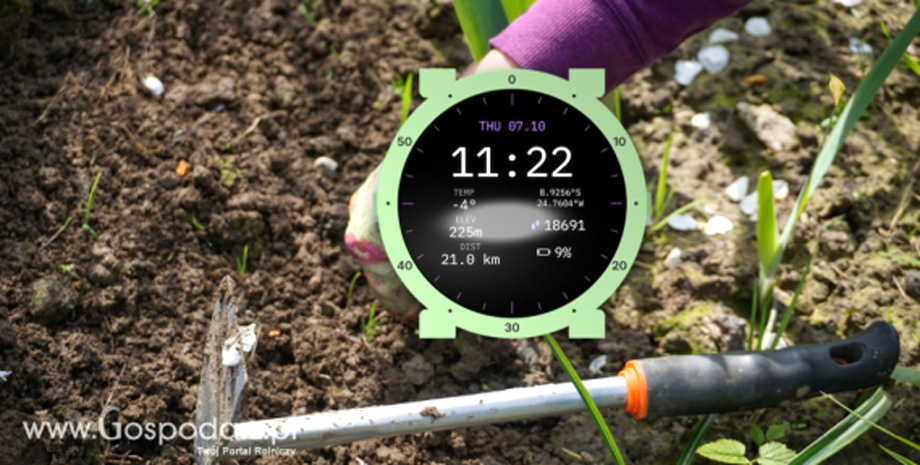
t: 11:22
